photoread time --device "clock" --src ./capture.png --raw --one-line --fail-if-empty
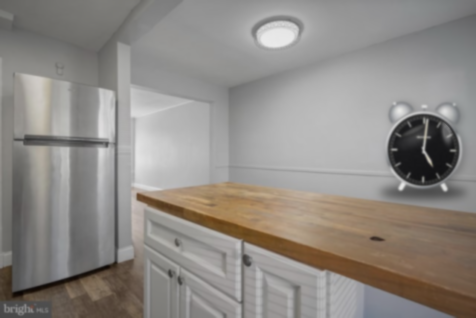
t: 5:01
